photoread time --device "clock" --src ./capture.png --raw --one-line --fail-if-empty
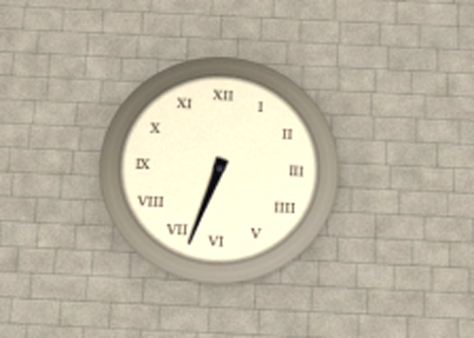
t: 6:33
